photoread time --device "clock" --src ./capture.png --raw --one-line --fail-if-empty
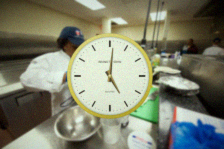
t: 5:01
